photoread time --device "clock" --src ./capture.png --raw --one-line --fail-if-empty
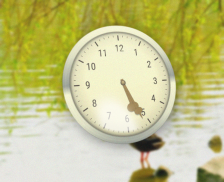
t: 5:26
